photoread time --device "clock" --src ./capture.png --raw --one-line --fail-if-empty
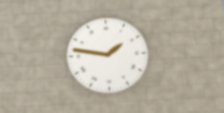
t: 1:47
